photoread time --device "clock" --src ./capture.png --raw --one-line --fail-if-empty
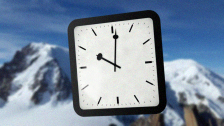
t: 10:01
